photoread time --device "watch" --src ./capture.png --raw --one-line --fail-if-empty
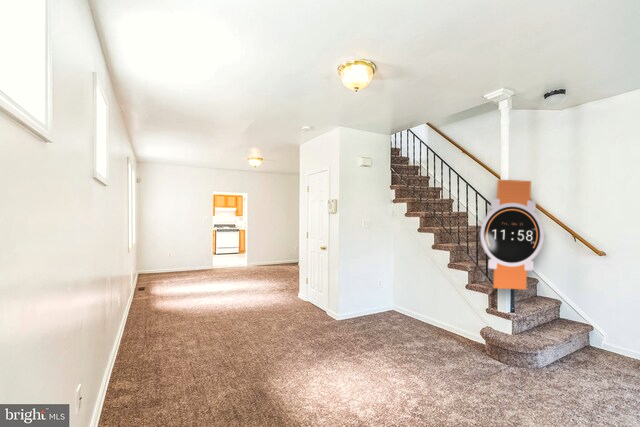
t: 11:58
